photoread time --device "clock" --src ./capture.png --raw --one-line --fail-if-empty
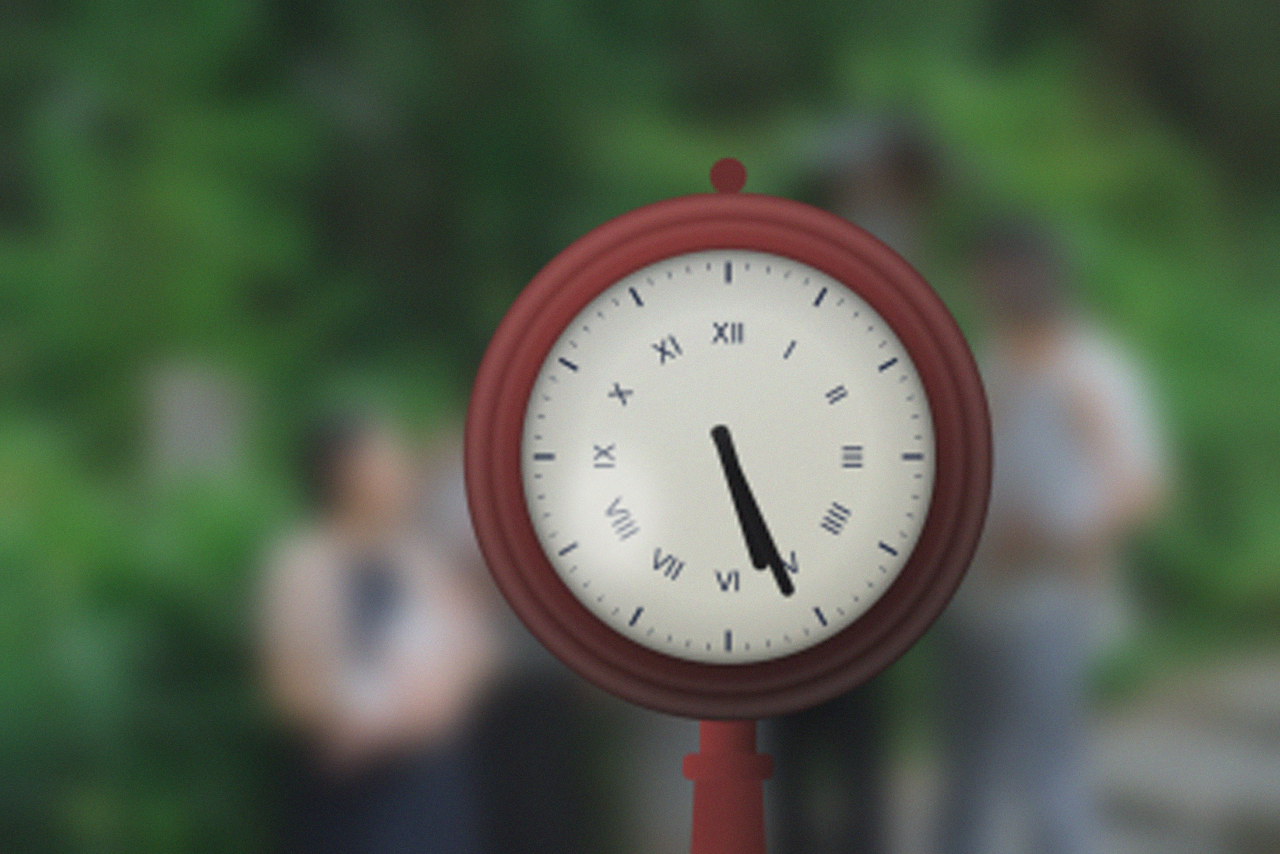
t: 5:26
